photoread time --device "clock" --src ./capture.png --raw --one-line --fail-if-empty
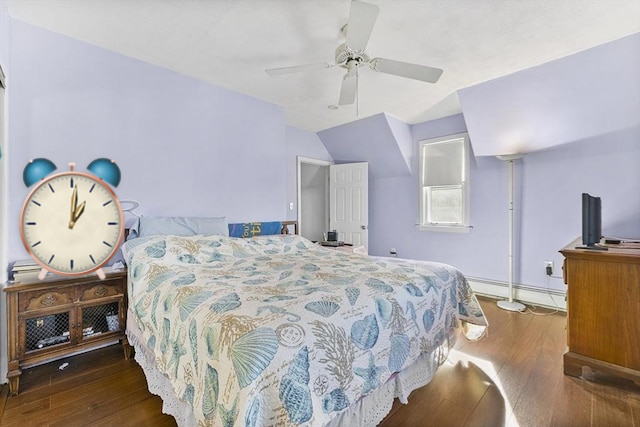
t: 1:01
